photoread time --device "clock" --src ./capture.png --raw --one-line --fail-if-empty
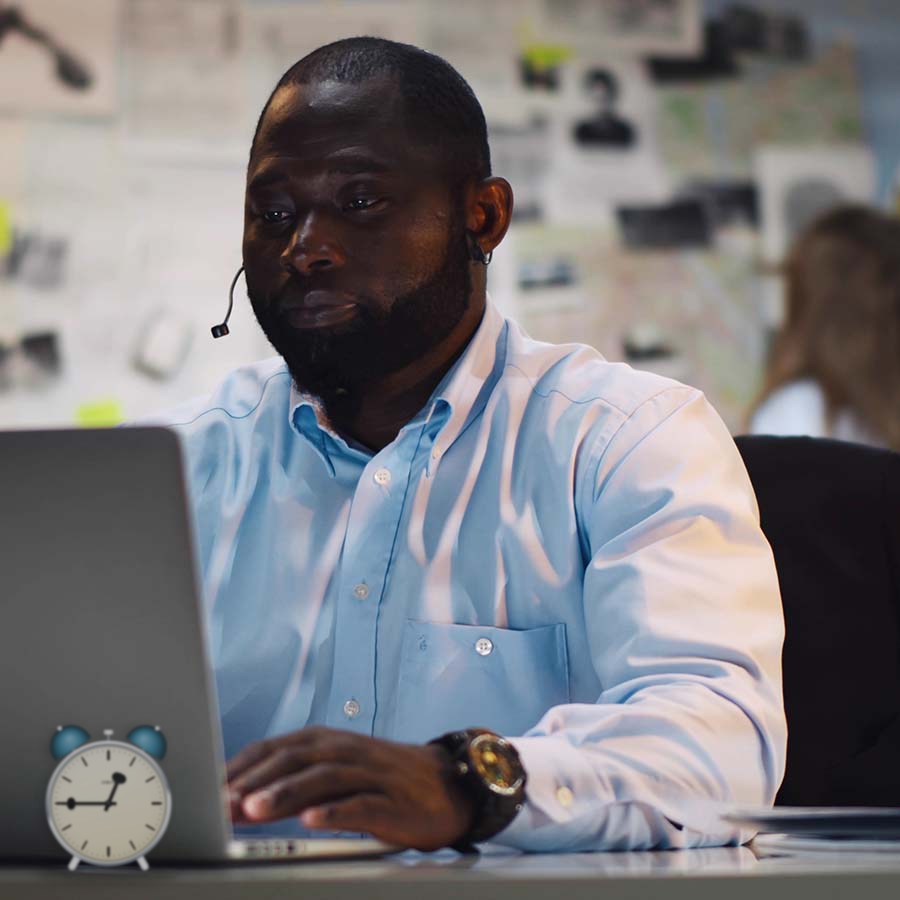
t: 12:45
